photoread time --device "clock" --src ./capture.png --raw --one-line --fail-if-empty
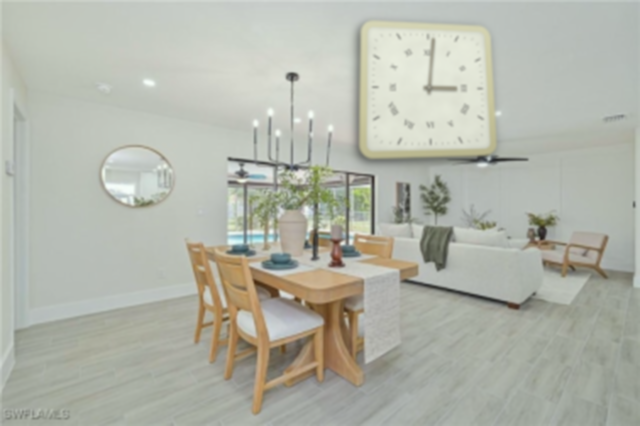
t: 3:01
